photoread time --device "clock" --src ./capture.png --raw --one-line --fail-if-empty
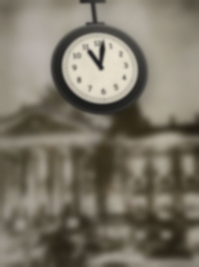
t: 11:02
